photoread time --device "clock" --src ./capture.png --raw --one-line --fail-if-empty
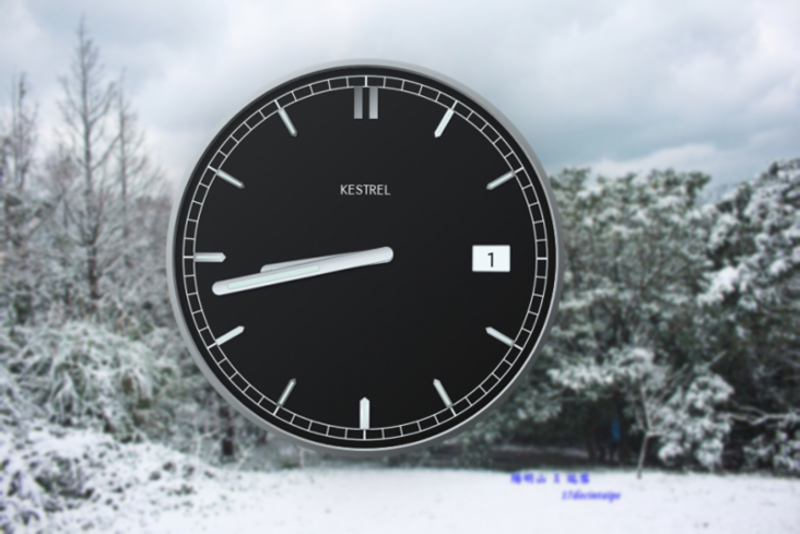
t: 8:43
